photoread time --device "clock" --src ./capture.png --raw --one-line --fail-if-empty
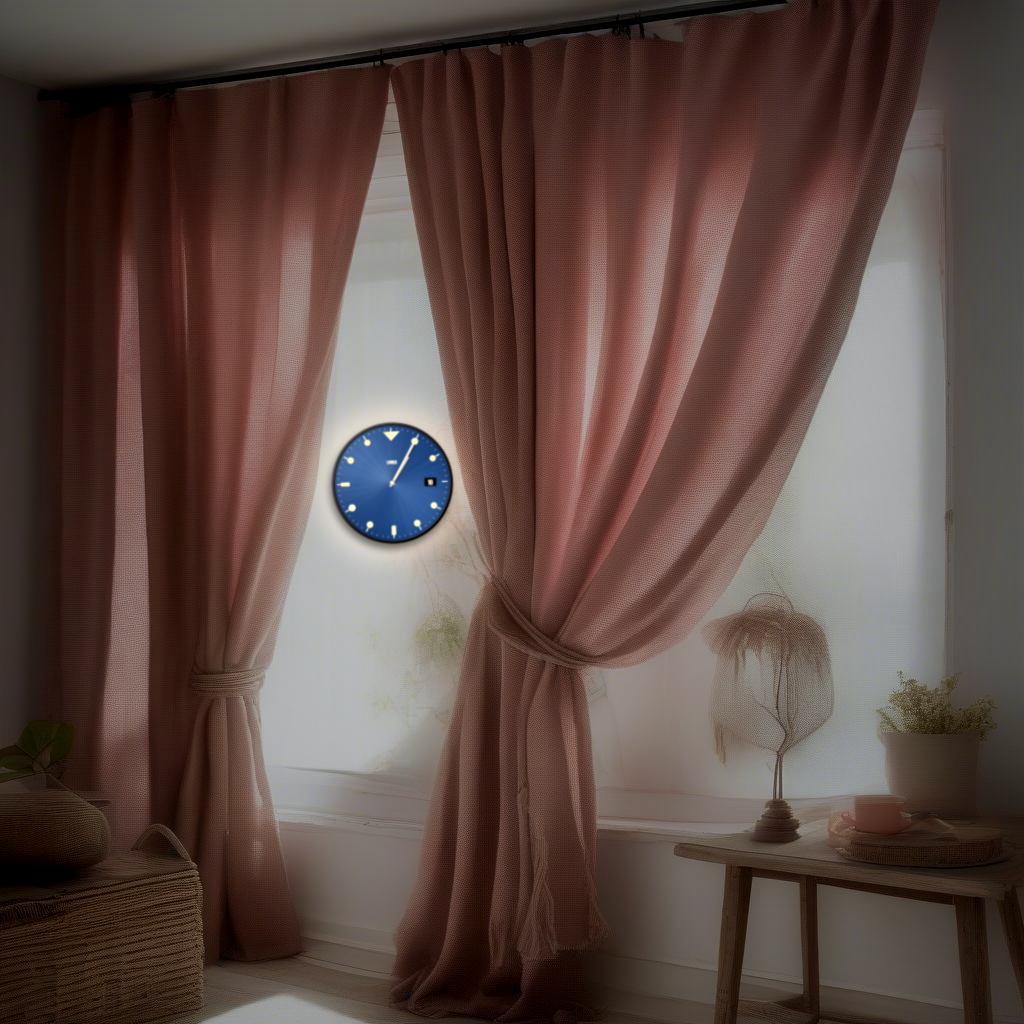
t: 1:05
